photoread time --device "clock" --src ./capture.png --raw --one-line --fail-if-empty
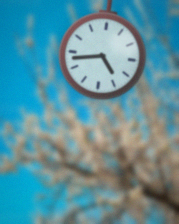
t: 4:43
